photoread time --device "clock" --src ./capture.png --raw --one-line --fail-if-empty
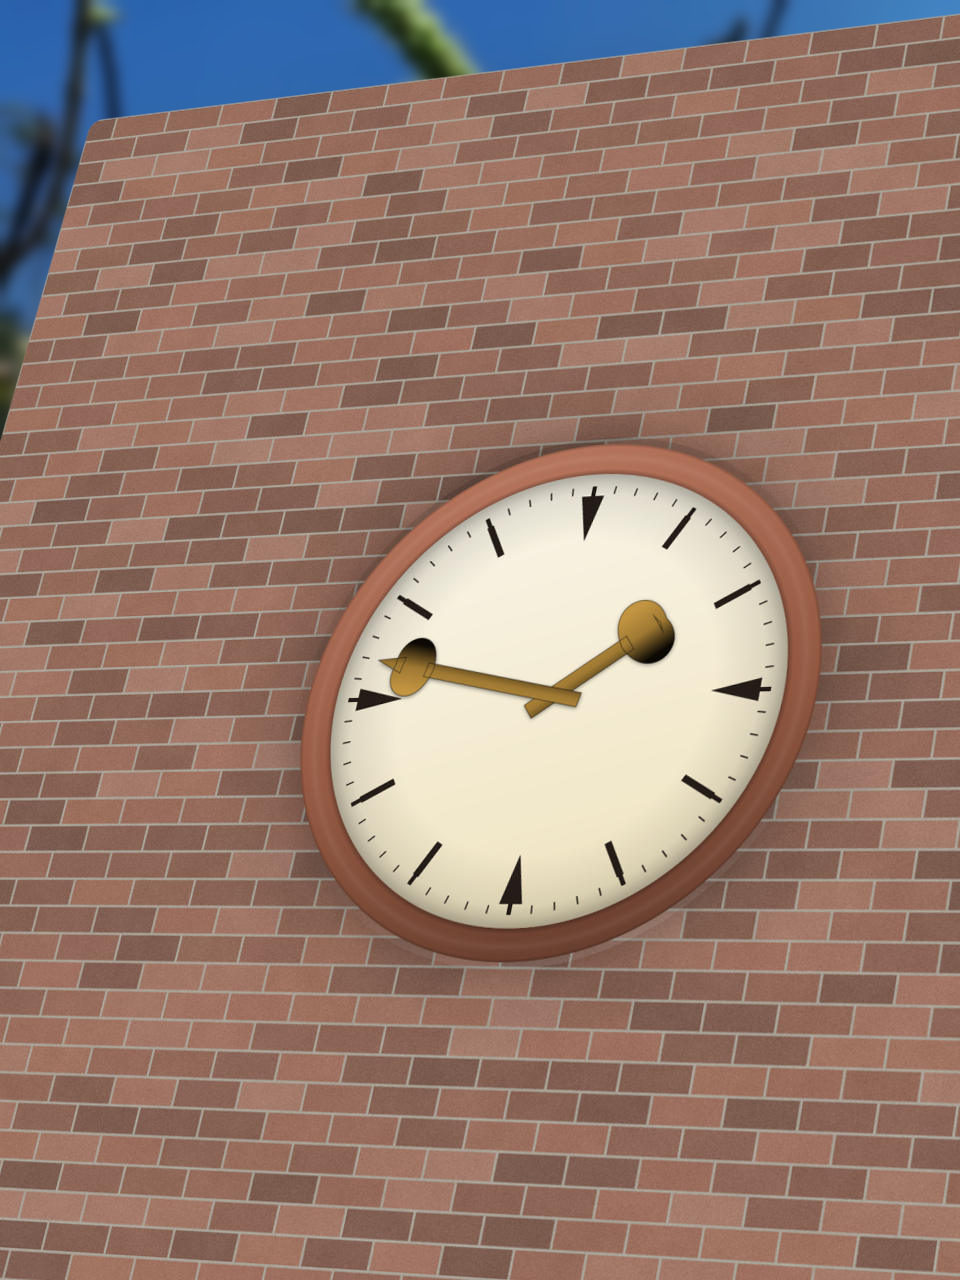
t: 1:47
